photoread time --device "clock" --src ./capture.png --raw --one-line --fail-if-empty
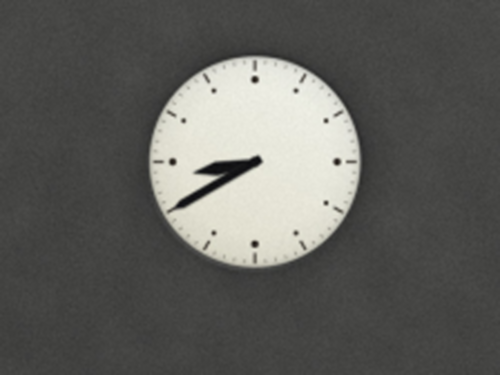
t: 8:40
